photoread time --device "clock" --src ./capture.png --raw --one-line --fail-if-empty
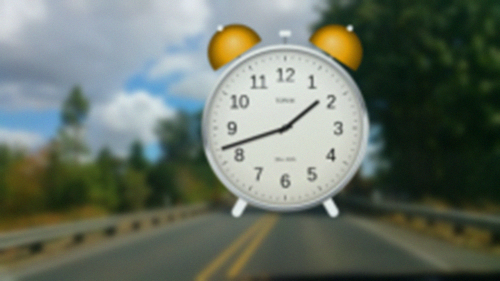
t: 1:42
